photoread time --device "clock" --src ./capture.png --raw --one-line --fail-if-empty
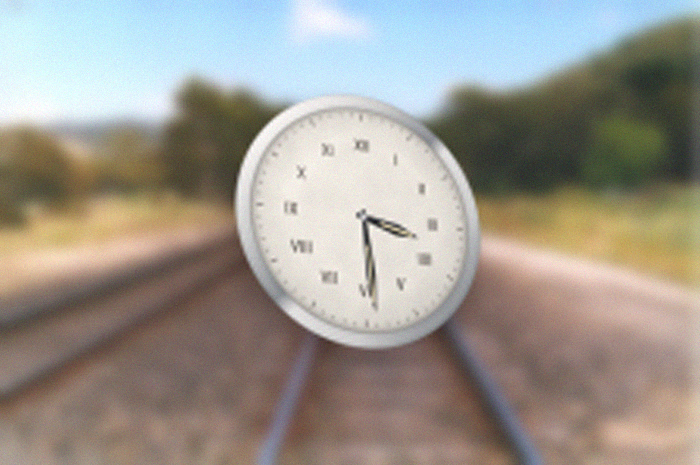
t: 3:29
